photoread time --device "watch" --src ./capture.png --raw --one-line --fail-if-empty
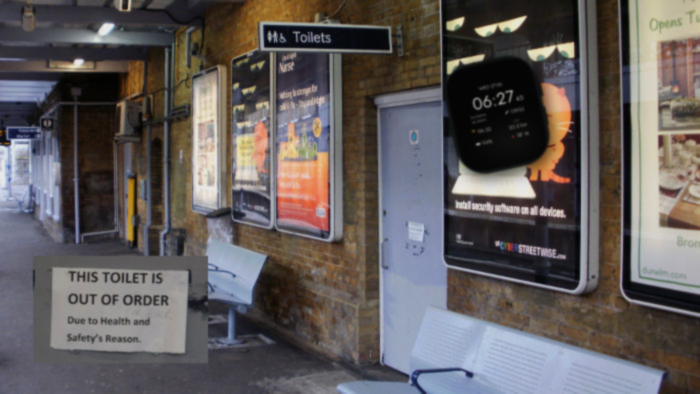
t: 6:27
